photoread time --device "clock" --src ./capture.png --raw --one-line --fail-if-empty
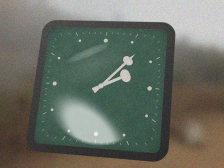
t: 2:07
